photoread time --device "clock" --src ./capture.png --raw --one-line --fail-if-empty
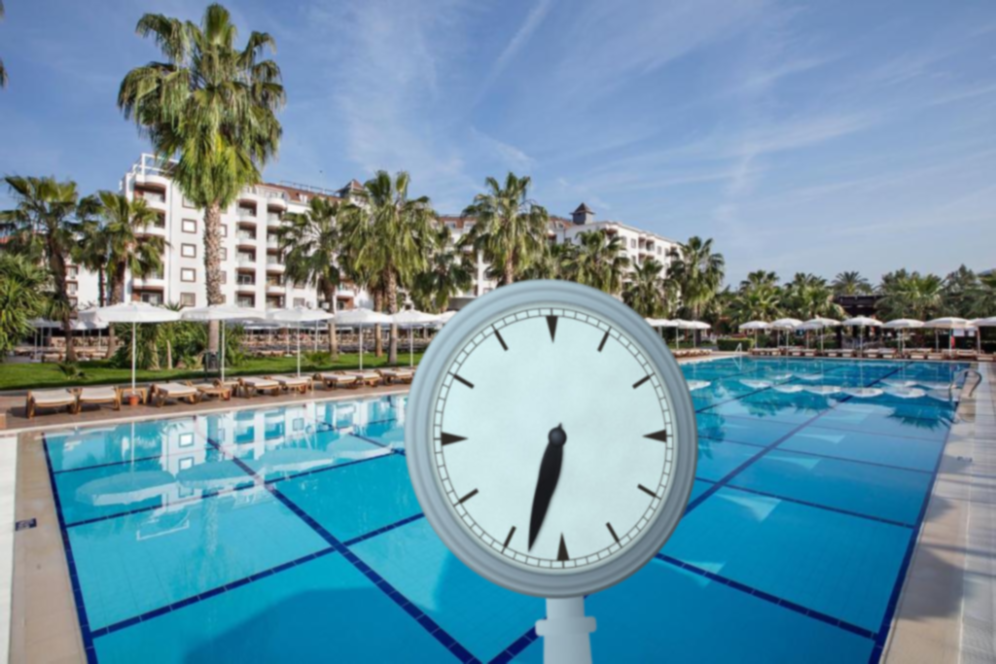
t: 6:33
